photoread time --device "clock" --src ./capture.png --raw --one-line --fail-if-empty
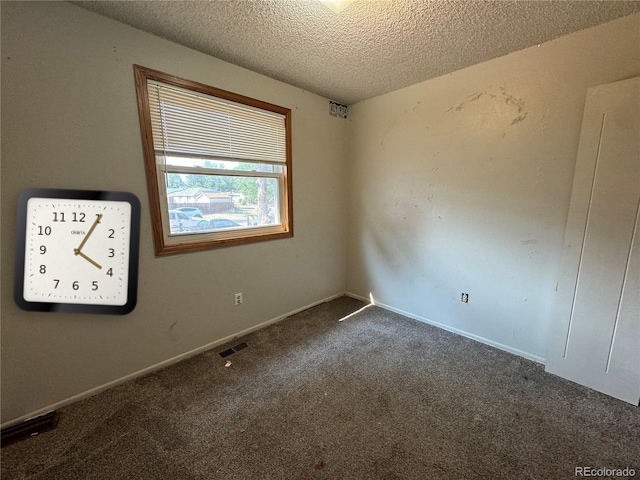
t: 4:05
